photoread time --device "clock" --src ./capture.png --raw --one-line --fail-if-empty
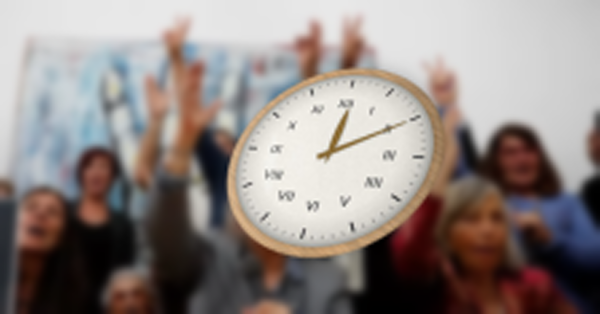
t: 12:10
